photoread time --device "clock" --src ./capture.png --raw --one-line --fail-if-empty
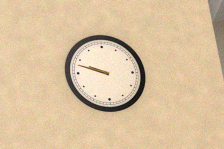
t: 9:48
